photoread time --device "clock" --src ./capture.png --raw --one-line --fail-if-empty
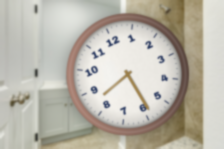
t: 8:29
